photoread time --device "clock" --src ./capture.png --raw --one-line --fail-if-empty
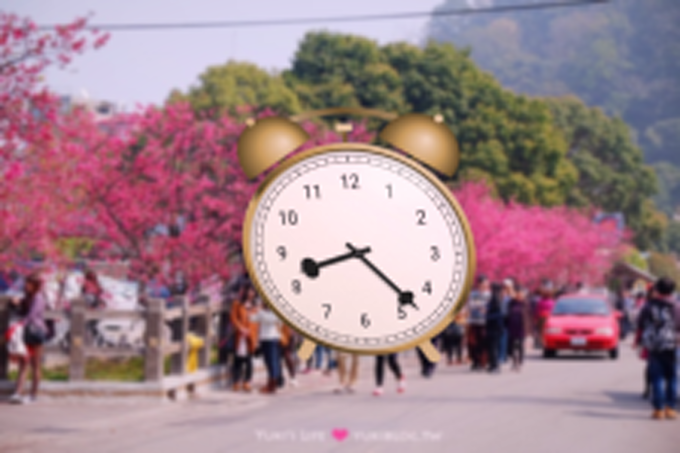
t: 8:23
